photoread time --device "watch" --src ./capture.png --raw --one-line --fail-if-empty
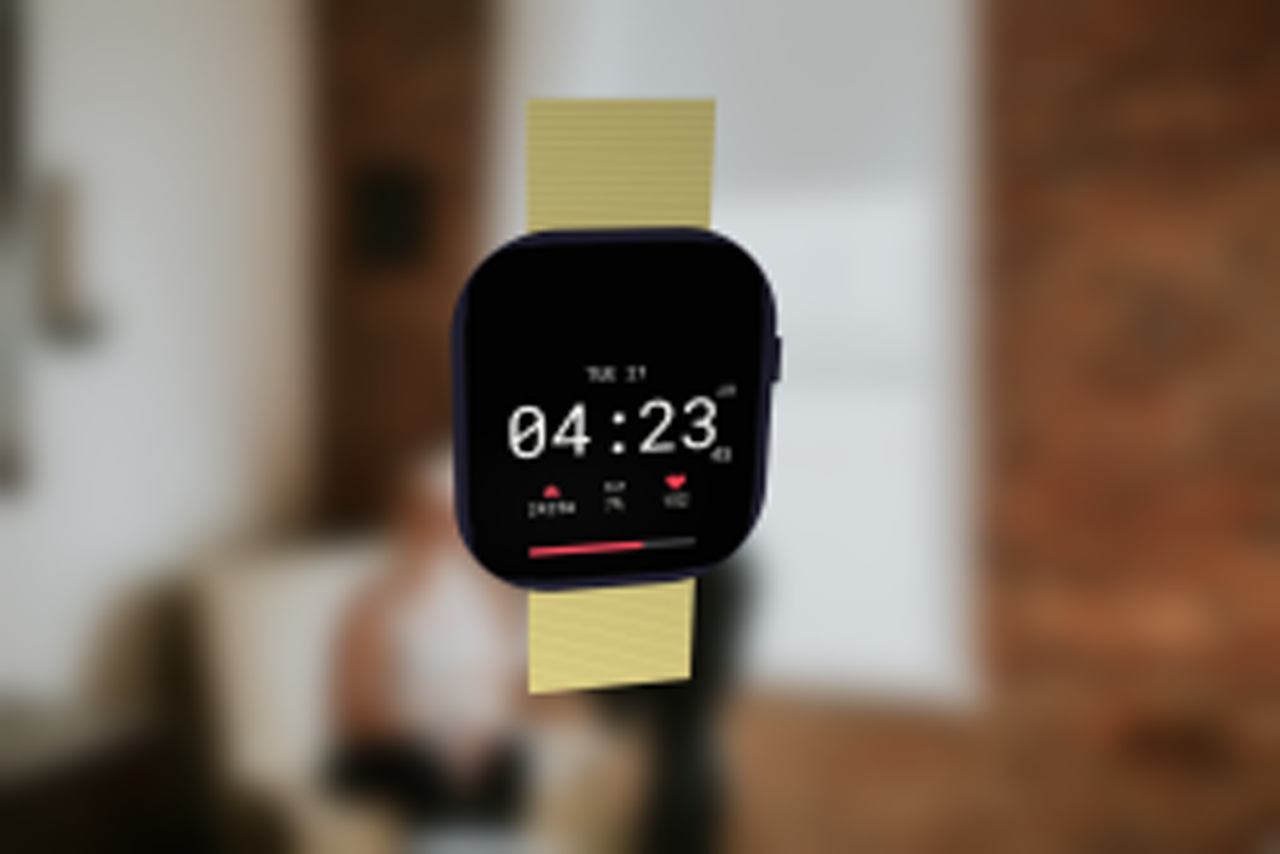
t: 4:23
